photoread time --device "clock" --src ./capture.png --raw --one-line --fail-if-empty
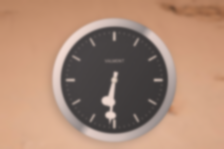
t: 6:31
